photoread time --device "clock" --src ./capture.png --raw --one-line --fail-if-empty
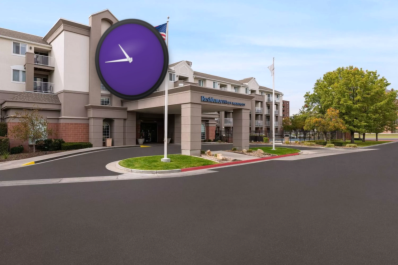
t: 10:44
